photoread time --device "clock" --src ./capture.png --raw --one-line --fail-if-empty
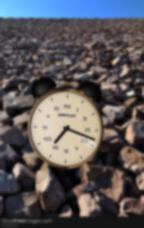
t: 7:18
